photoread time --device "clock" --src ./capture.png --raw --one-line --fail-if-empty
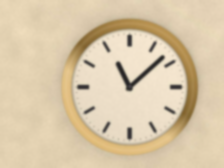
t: 11:08
